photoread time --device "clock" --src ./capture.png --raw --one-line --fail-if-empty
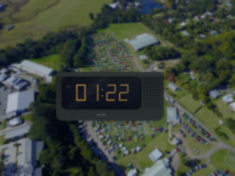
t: 1:22
